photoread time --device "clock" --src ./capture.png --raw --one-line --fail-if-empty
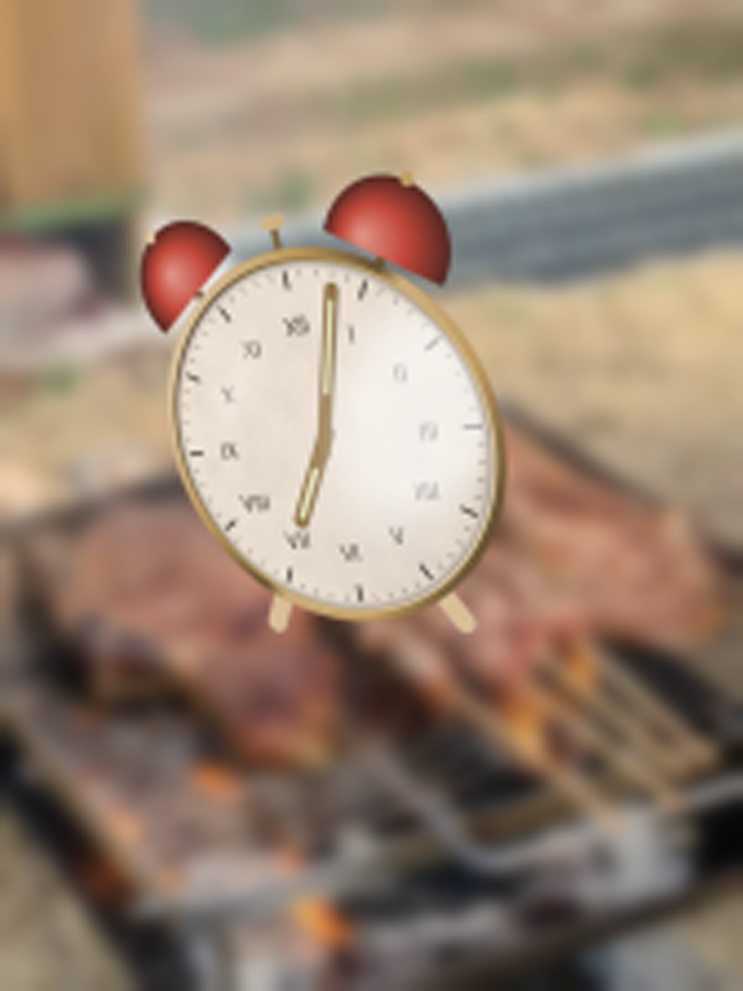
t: 7:03
